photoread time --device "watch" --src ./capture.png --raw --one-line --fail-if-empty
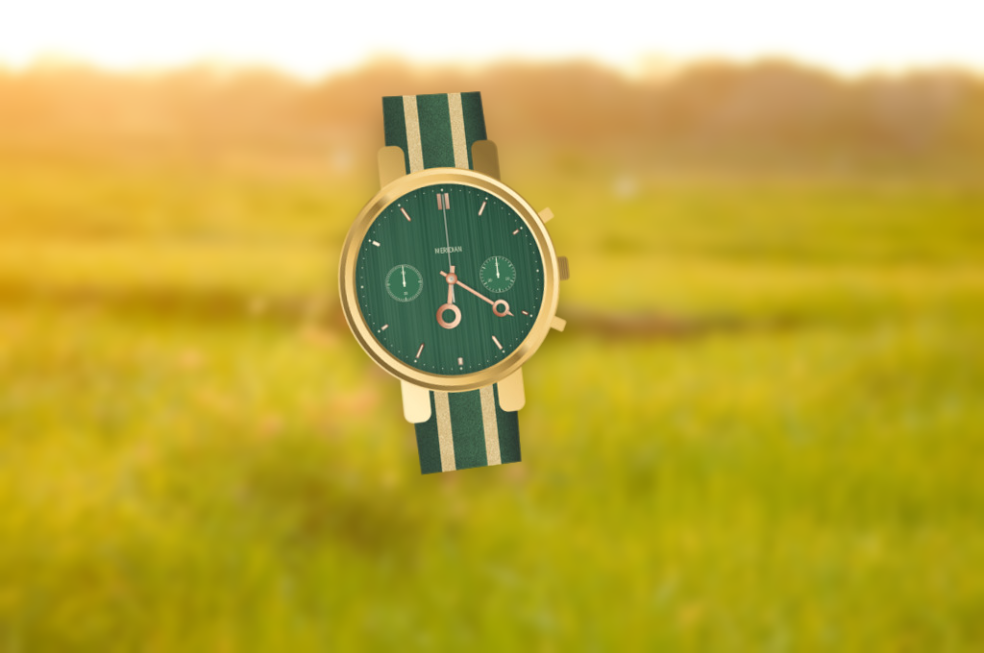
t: 6:21
